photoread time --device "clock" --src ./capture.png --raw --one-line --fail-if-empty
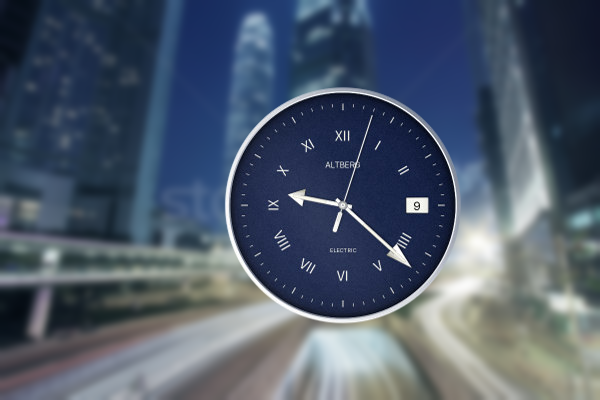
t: 9:22:03
